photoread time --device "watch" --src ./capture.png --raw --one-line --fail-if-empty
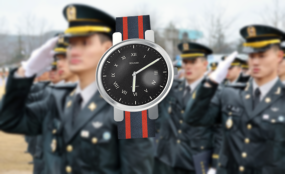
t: 6:10
